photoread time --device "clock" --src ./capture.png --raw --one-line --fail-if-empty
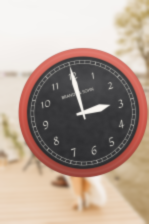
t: 3:00
